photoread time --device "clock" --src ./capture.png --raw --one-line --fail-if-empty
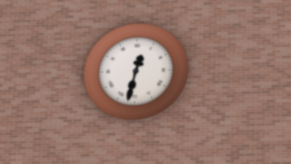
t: 12:32
